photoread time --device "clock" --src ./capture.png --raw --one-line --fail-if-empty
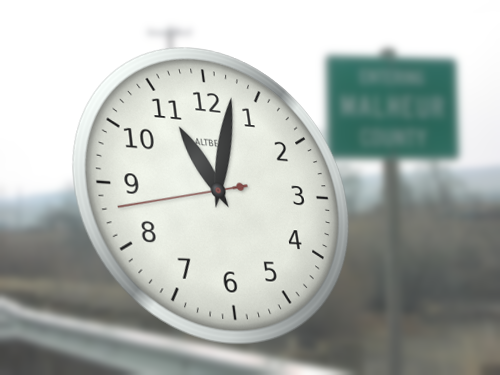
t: 11:02:43
